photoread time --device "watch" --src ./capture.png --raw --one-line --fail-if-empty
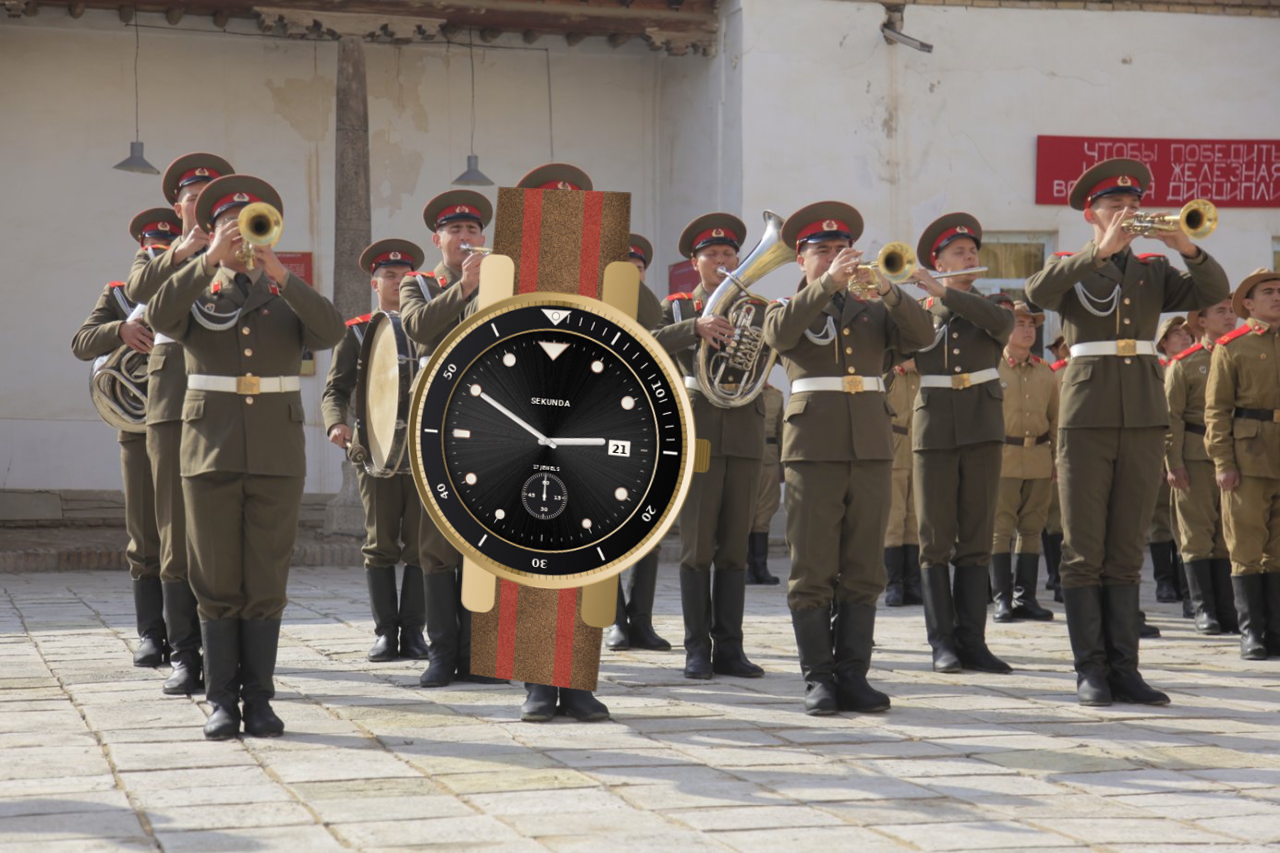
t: 2:50
